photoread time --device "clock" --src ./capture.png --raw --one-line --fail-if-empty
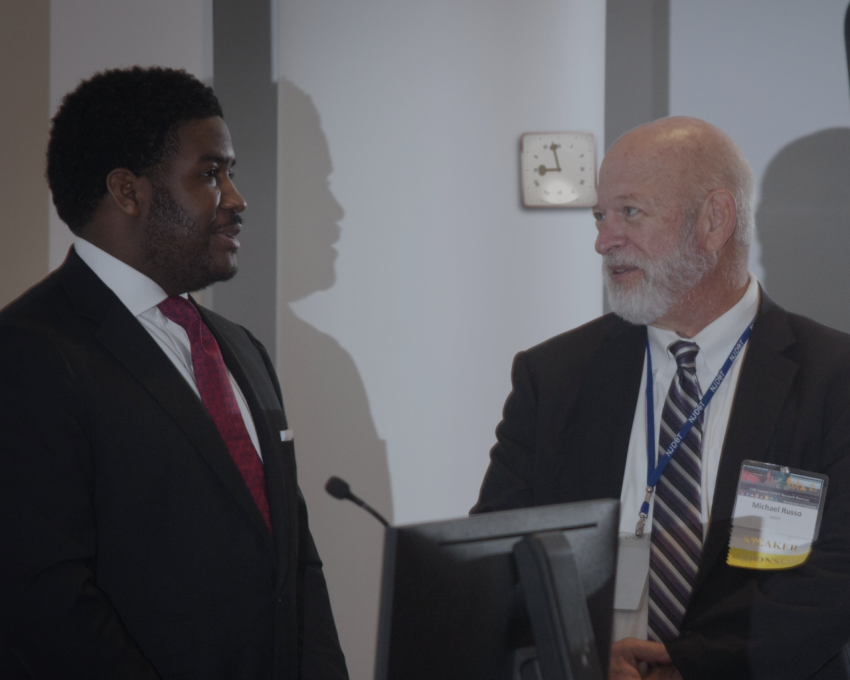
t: 8:58
